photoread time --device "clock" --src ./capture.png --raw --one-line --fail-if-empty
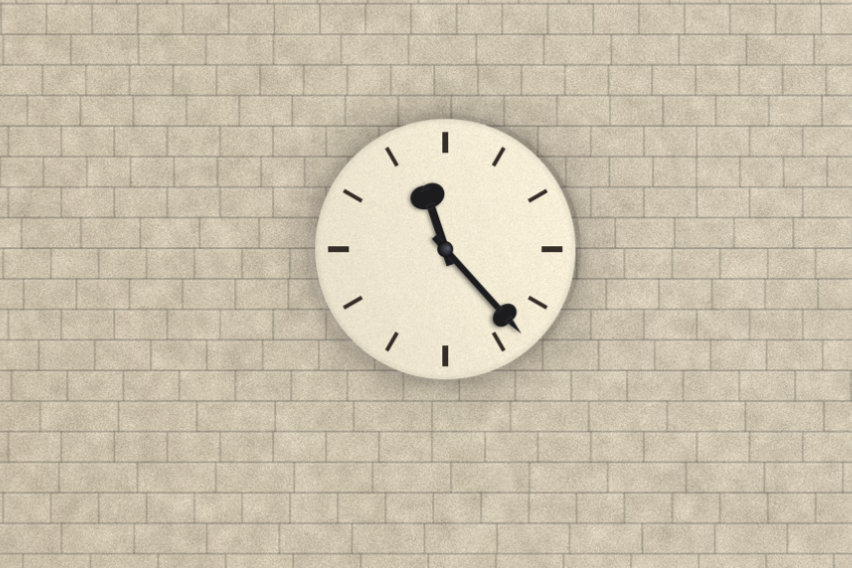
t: 11:23
